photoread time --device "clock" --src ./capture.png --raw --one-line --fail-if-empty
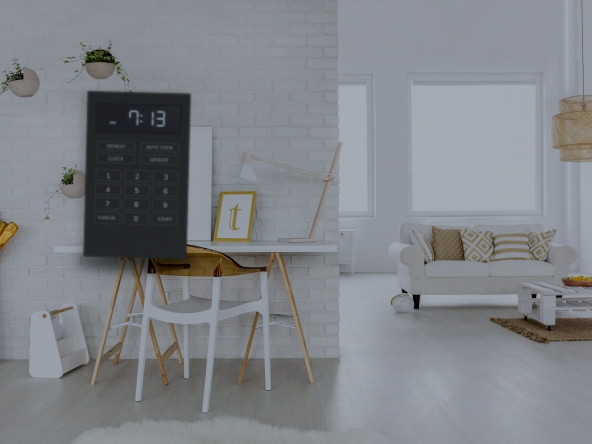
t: 7:13
